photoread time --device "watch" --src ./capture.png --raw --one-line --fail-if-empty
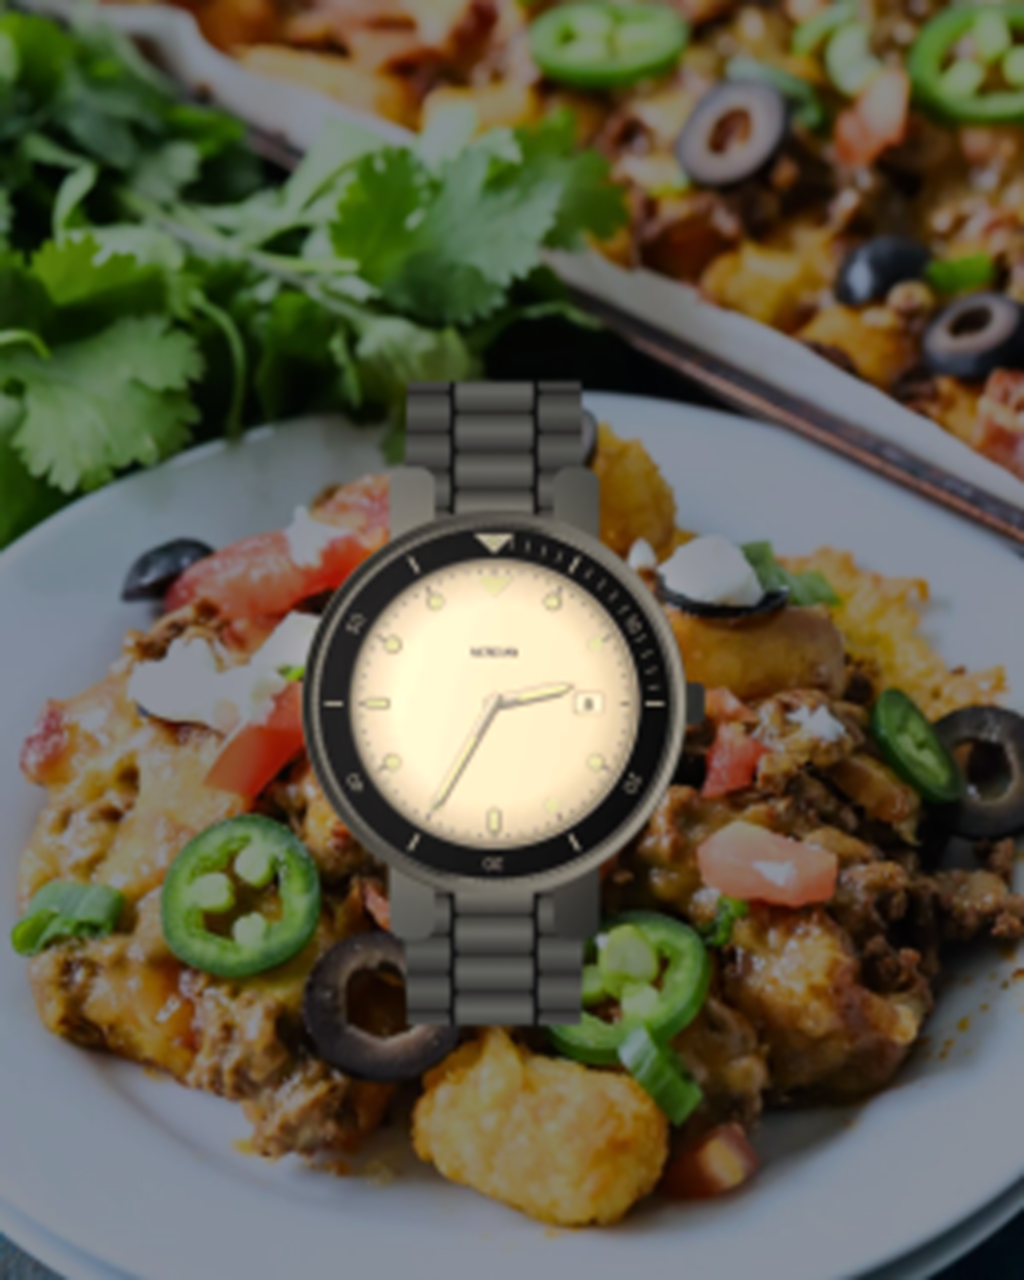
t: 2:35
